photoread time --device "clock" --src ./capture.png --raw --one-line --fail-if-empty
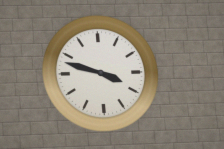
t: 3:48
